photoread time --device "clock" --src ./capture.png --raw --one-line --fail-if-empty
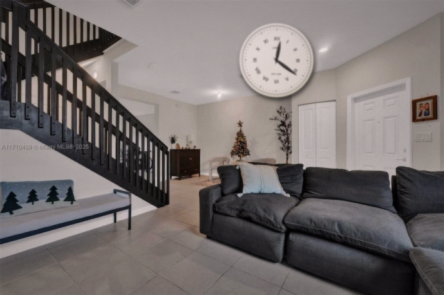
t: 12:21
